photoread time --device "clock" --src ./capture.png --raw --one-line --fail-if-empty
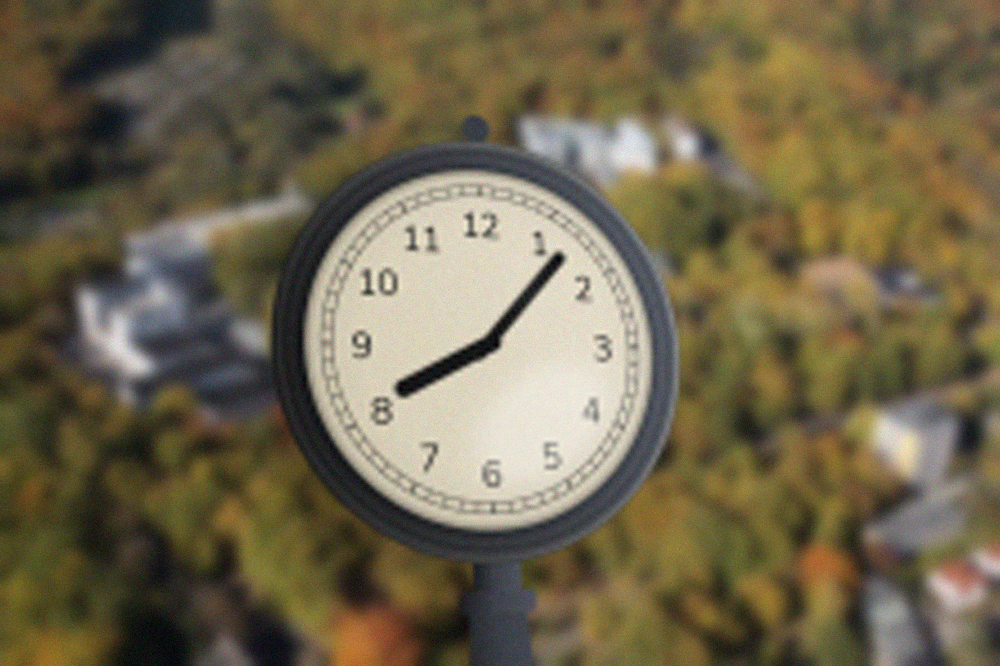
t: 8:07
